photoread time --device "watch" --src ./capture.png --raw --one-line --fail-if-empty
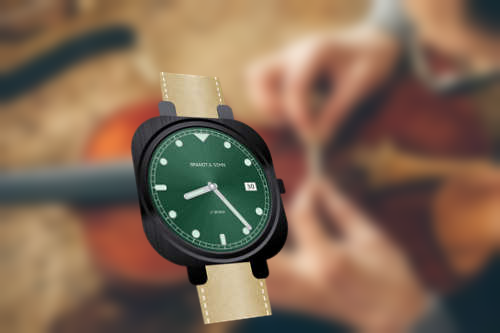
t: 8:24
